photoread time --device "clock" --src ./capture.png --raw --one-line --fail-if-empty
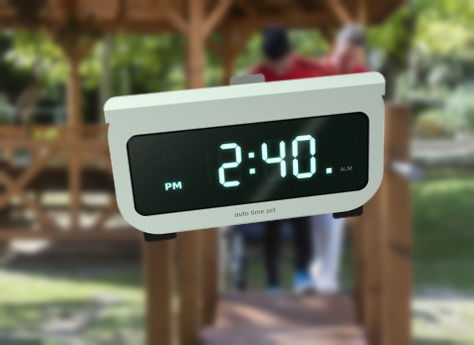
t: 2:40
